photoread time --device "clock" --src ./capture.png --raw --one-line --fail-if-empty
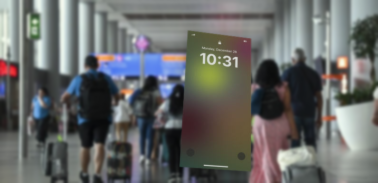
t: 10:31
